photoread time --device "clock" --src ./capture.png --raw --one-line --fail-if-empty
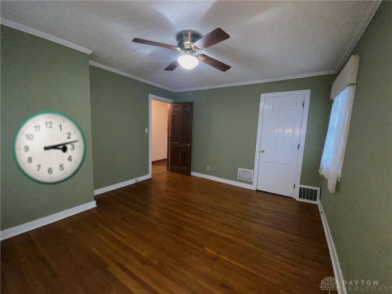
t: 3:13
